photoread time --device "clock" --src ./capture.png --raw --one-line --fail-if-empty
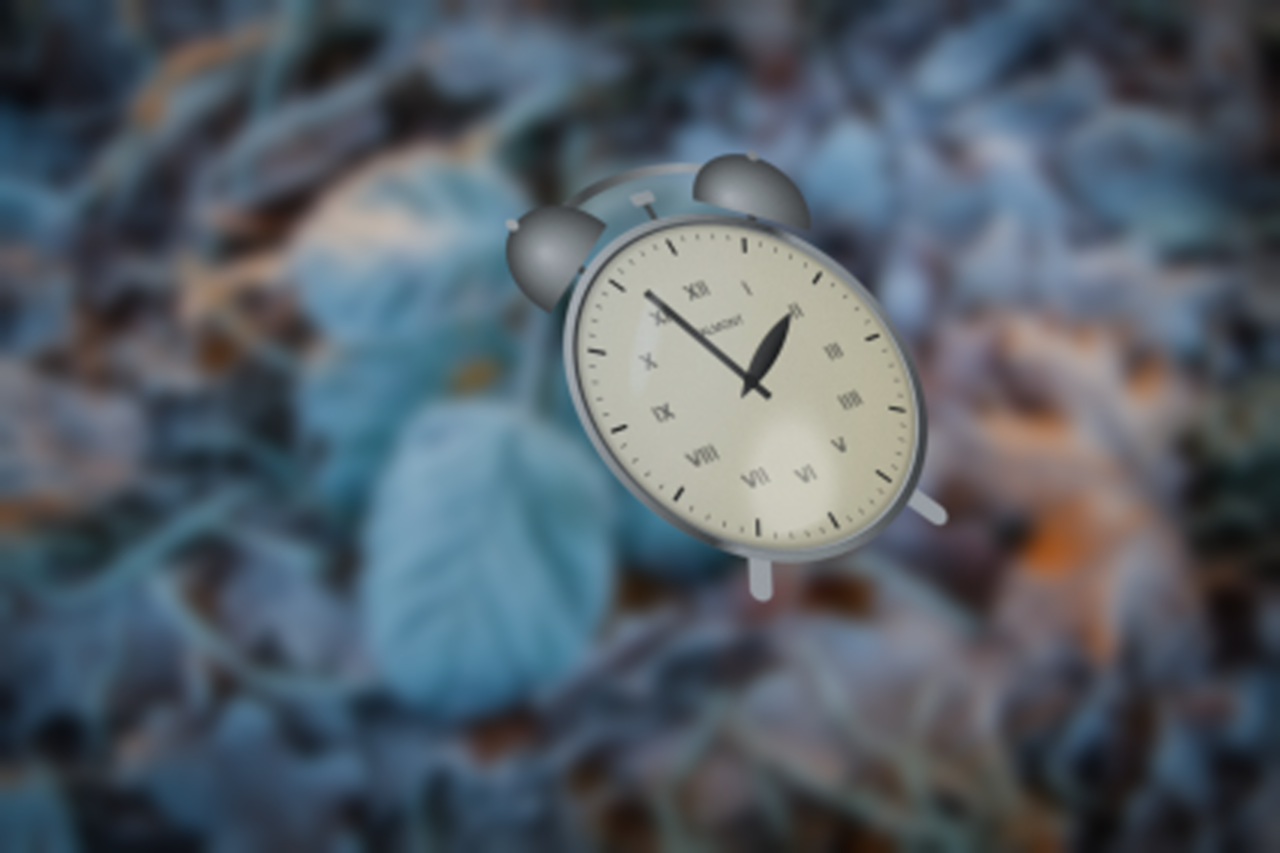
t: 1:56
